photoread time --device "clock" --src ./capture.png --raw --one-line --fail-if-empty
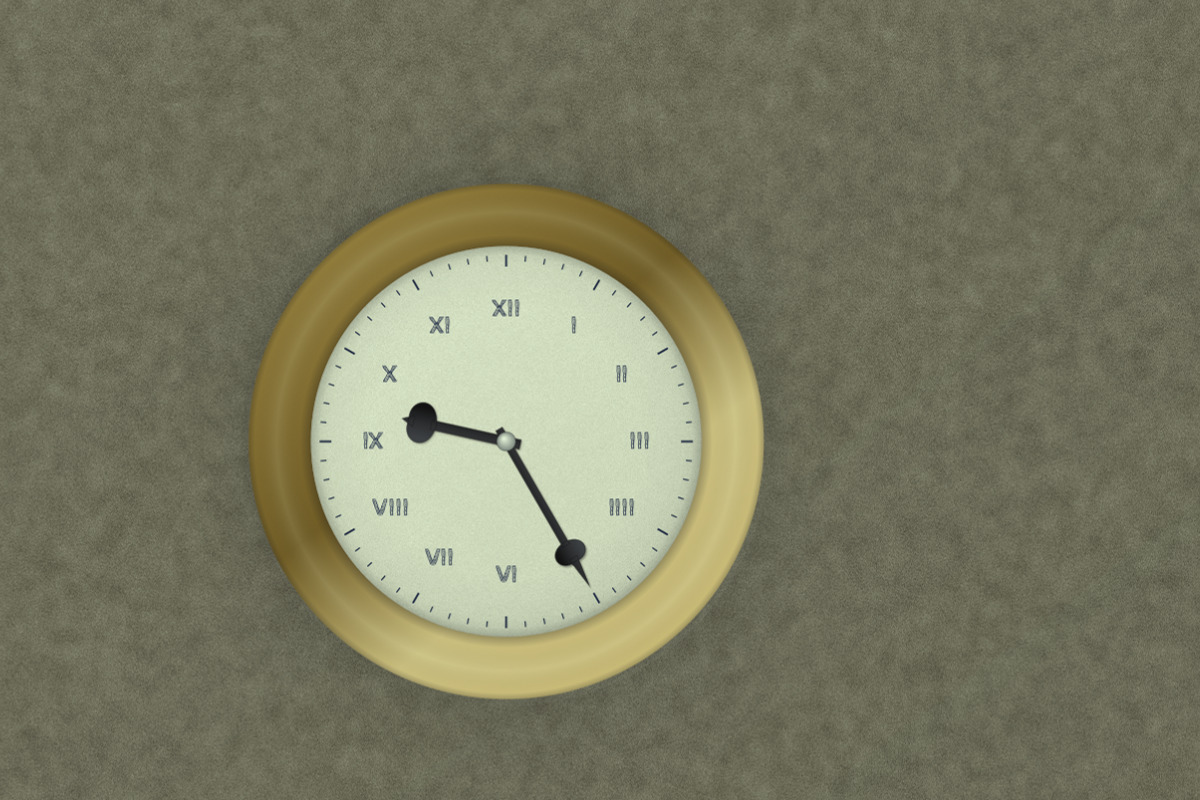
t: 9:25
